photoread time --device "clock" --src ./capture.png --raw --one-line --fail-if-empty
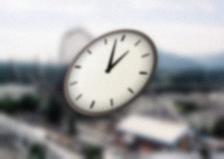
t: 12:58
